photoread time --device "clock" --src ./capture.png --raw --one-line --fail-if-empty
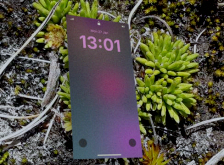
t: 13:01
